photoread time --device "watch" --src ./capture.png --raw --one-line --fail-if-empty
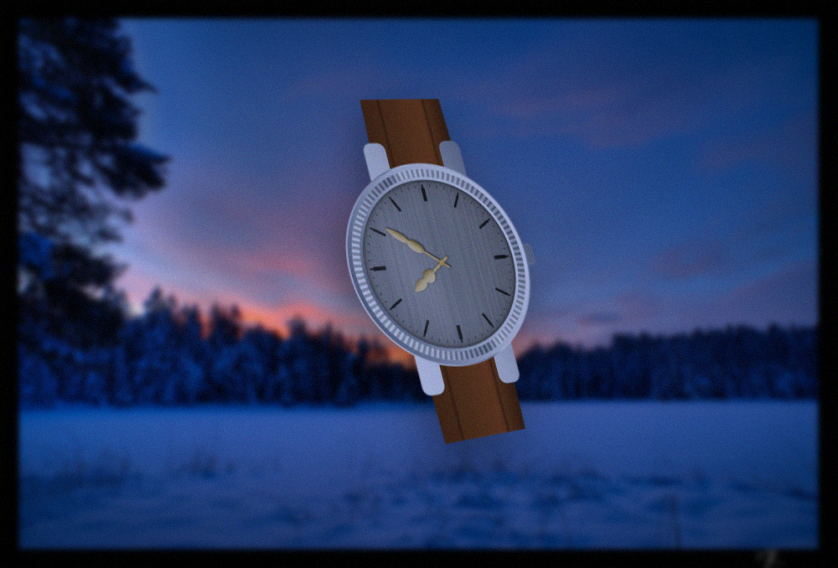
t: 7:51
